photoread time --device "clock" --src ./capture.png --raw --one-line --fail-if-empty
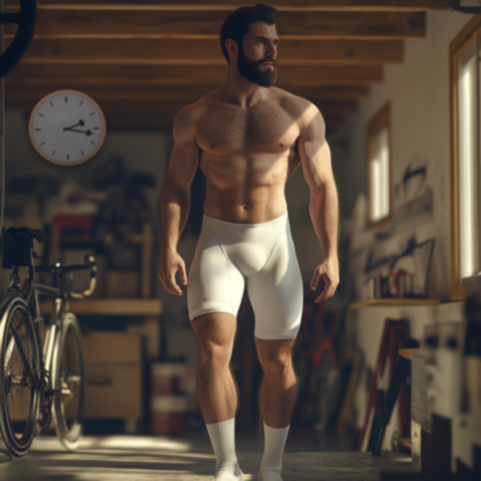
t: 2:17
